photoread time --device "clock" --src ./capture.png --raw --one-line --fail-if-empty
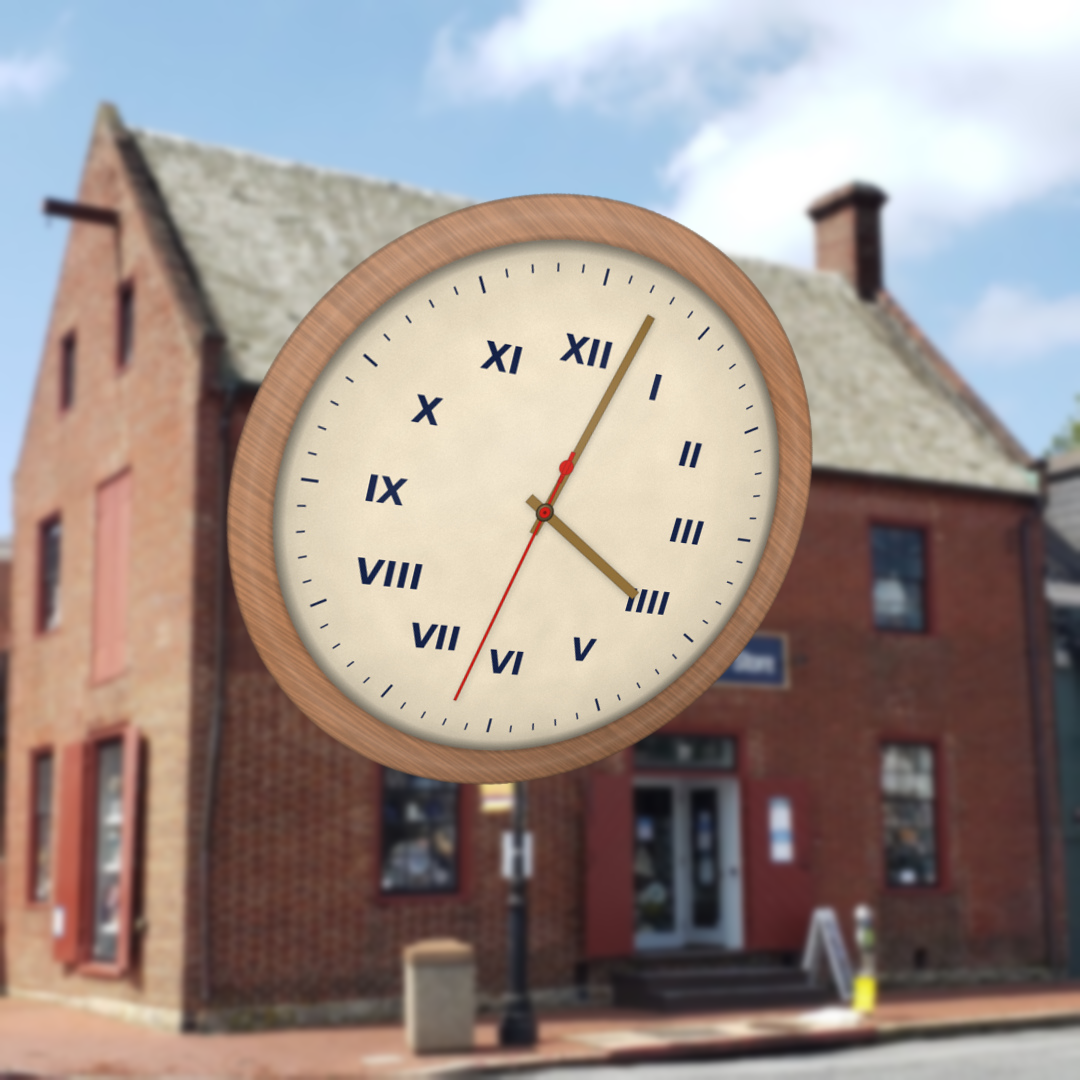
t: 4:02:32
